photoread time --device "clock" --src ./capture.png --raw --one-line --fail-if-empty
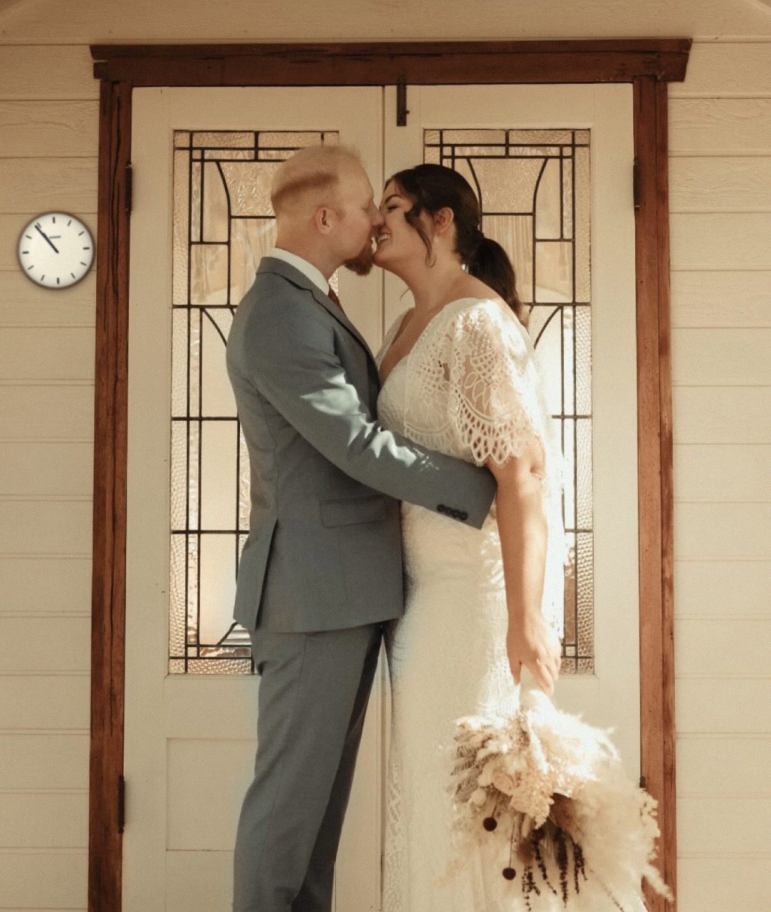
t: 10:54
